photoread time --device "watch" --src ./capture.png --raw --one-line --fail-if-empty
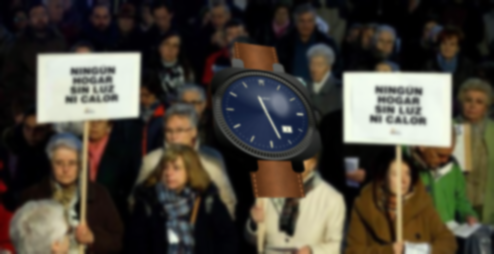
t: 11:27
